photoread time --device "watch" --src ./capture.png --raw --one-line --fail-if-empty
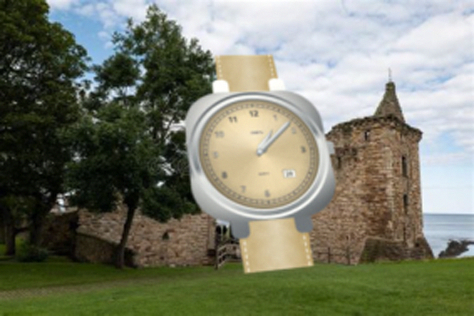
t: 1:08
